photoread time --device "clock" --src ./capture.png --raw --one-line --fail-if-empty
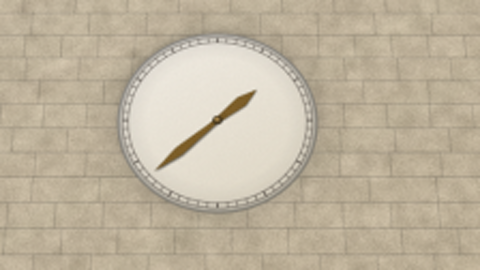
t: 1:38
